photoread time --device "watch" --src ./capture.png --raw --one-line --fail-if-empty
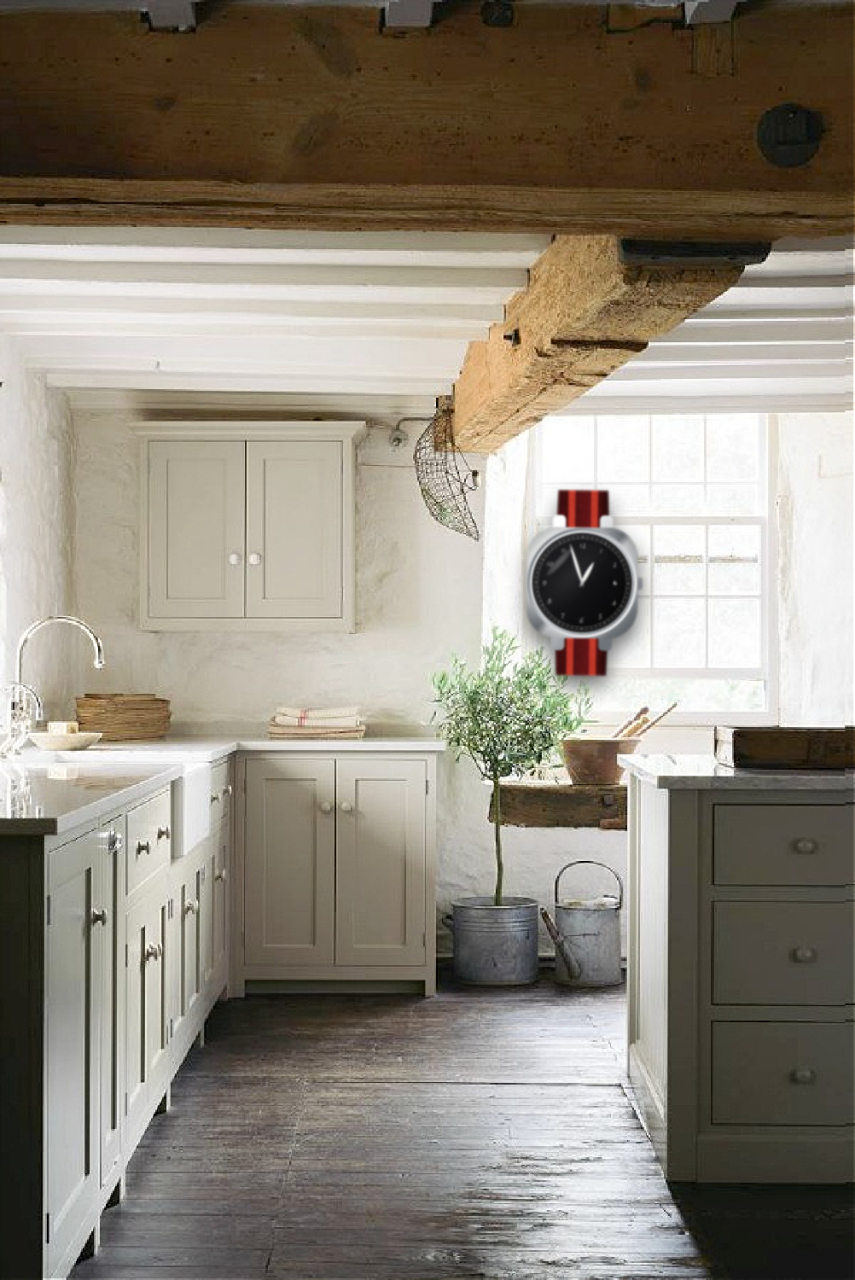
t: 12:57
